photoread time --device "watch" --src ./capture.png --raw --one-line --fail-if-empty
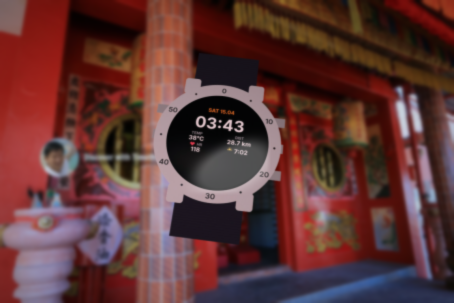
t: 3:43
